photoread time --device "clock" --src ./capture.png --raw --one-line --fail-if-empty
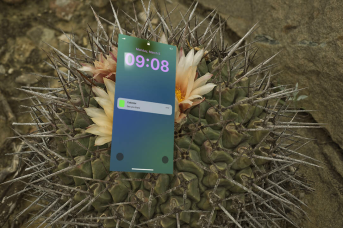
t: 9:08
